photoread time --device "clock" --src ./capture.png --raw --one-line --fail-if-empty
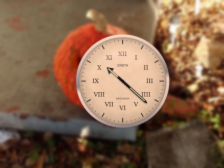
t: 10:22
